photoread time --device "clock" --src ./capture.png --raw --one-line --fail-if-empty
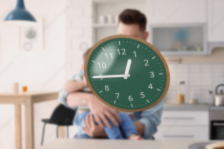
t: 12:45
